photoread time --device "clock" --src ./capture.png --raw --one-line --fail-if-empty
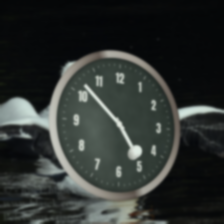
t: 4:52
